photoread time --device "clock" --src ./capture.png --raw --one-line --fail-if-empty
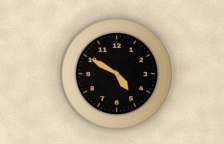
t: 4:50
